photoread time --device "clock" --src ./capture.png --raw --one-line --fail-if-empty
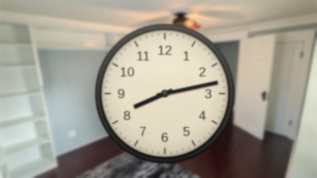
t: 8:13
